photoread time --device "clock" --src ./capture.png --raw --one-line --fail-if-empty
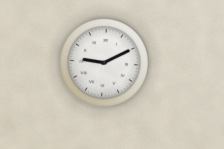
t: 9:10
